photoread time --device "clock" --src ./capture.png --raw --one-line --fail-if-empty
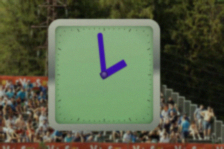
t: 1:59
